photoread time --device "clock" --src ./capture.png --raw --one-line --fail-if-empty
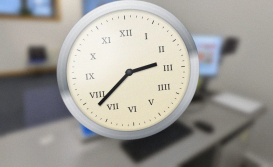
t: 2:38
